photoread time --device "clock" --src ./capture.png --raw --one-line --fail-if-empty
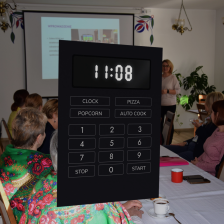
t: 11:08
